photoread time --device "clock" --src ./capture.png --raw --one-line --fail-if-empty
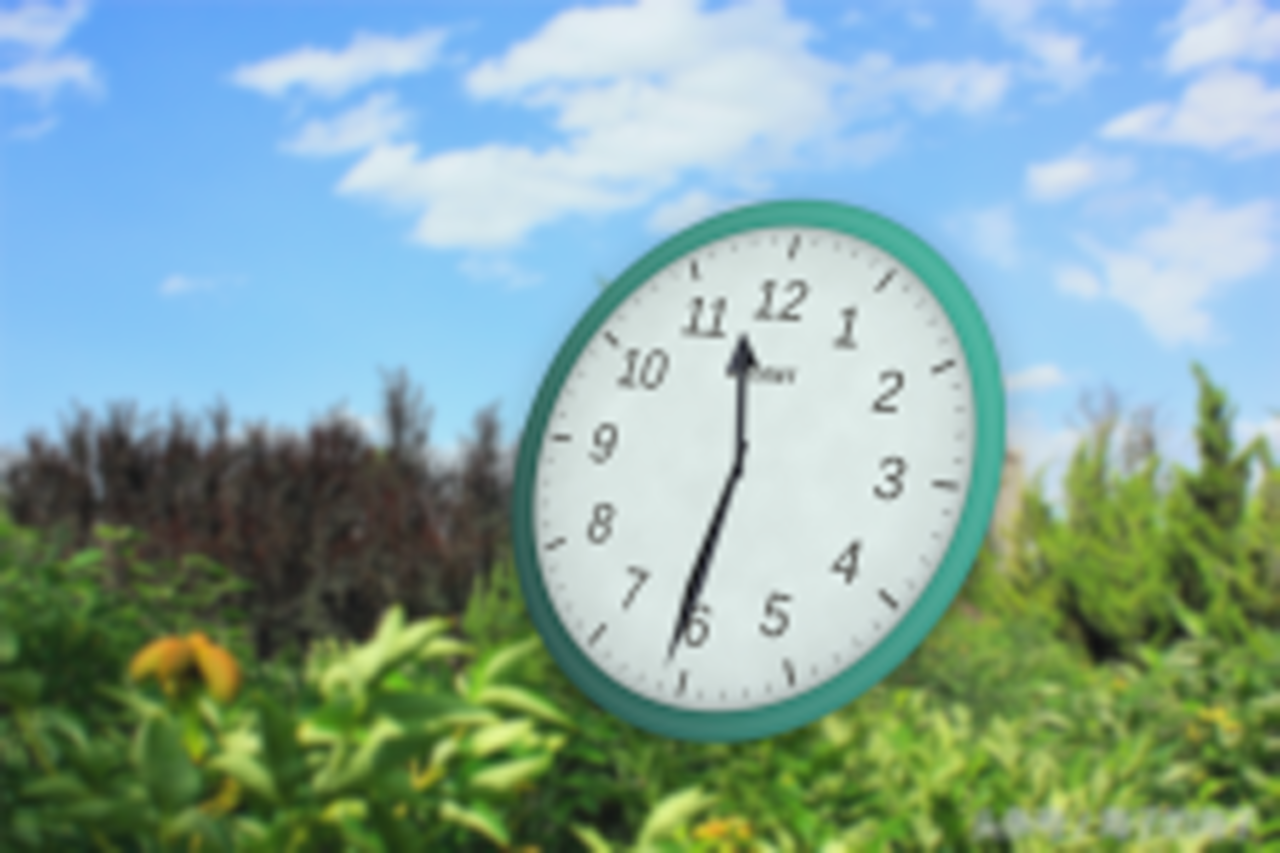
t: 11:31
